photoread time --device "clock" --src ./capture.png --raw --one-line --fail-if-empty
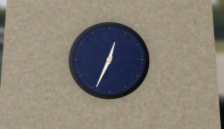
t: 12:34
